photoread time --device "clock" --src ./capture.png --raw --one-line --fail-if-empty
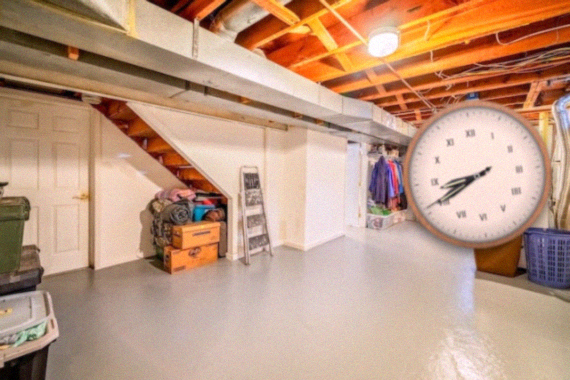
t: 8:40:41
